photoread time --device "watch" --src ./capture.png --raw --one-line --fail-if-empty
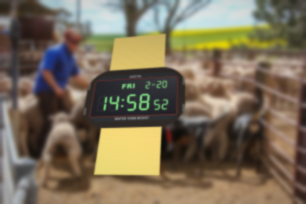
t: 14:58:52
